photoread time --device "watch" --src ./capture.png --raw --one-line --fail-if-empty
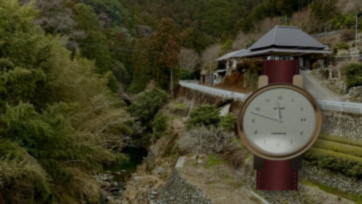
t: 11:48
